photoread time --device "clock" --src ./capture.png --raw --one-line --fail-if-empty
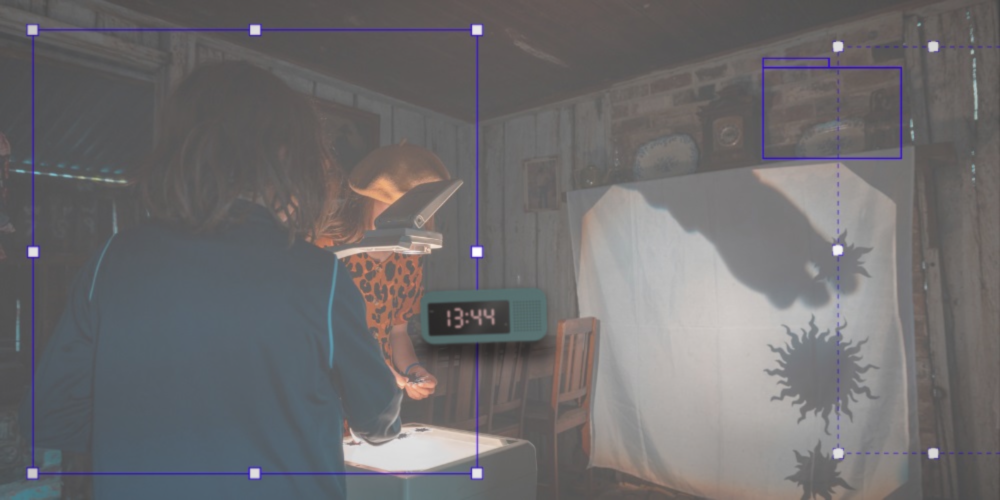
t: 13:44
